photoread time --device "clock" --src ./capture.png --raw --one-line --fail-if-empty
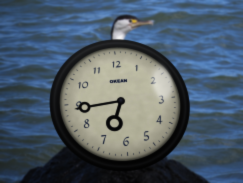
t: 6:44
